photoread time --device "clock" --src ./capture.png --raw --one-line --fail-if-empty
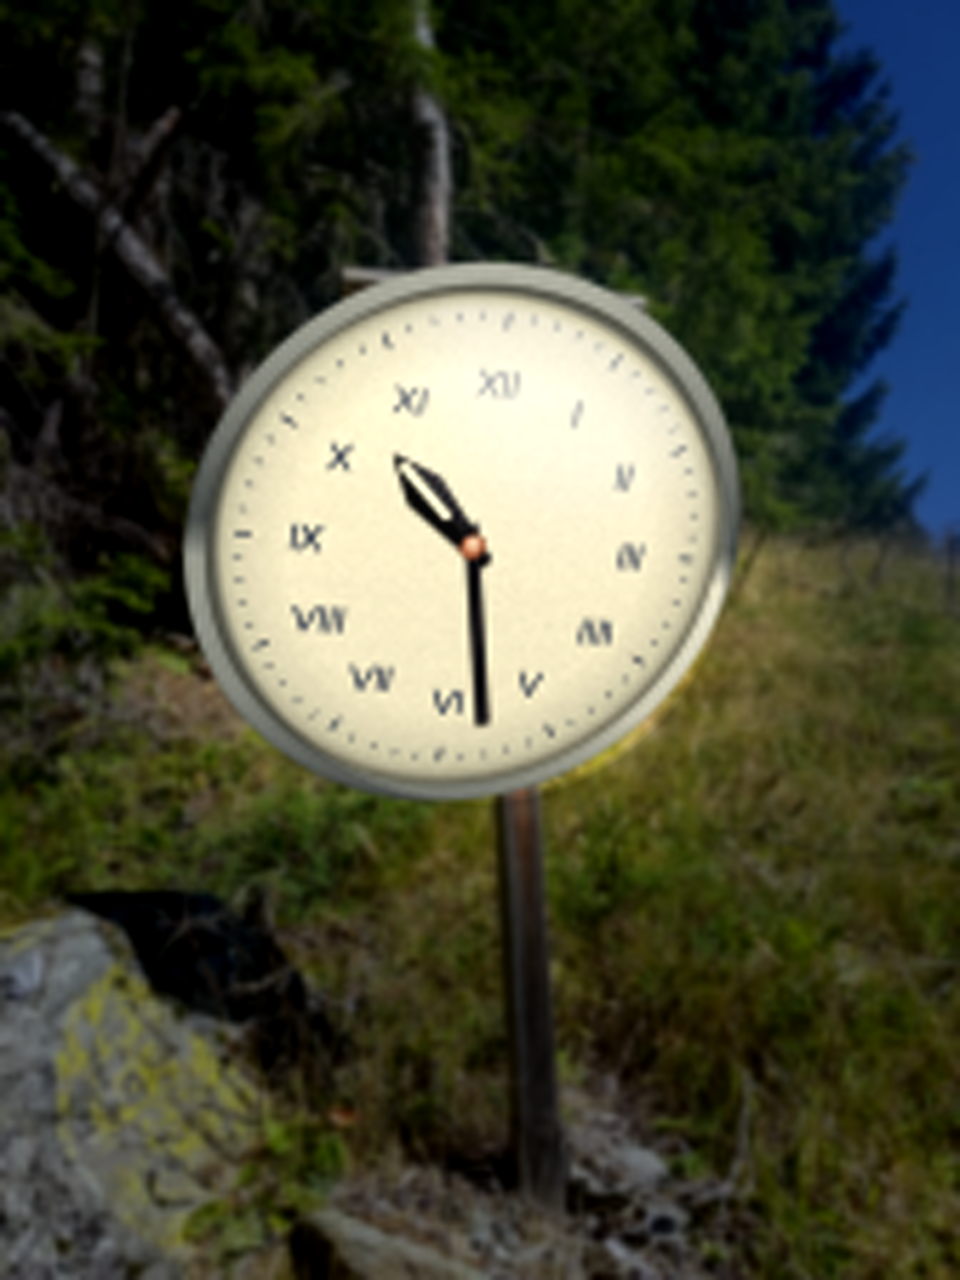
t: 10:28
